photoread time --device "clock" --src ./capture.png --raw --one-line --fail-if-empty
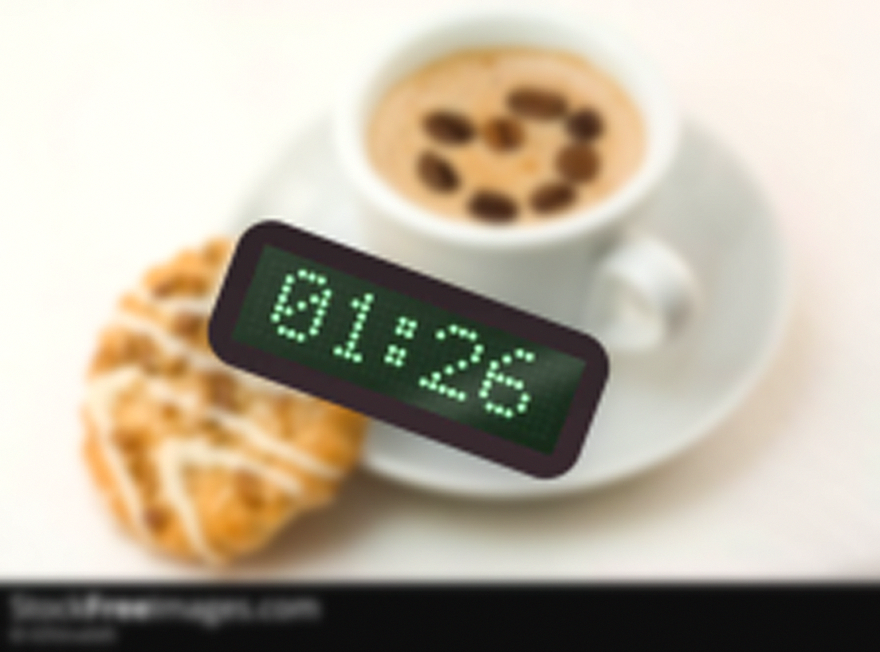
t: 1:26
